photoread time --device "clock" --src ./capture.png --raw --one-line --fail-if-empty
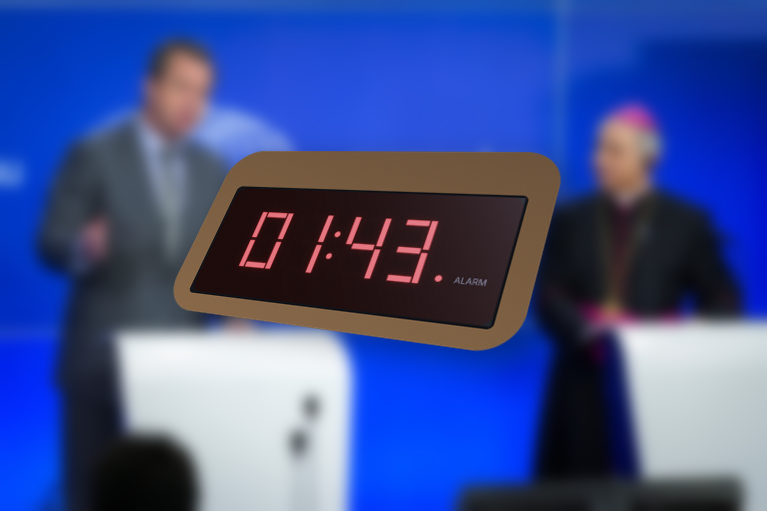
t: 1:43
